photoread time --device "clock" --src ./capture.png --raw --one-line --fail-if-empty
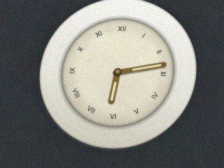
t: 6:13
